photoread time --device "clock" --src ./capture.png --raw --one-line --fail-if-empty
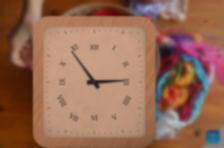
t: 2:54
